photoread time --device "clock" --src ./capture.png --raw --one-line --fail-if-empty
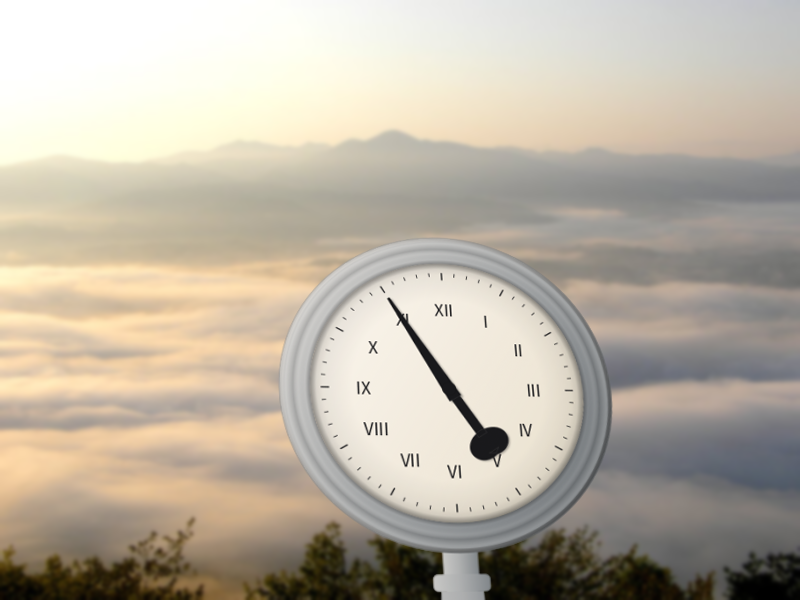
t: 4:55
